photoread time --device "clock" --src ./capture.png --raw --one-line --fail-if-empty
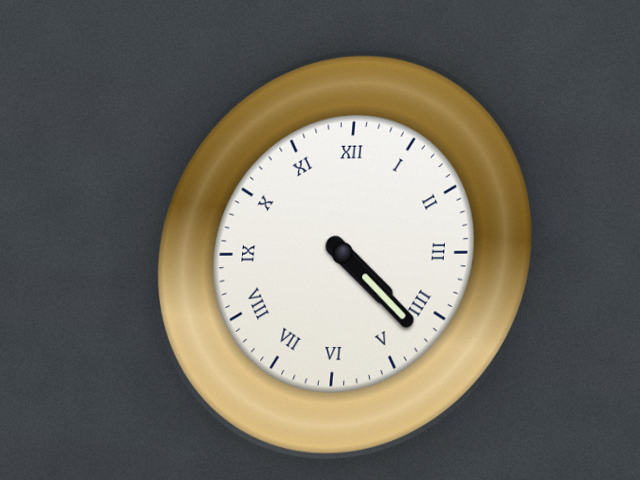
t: 4:22
